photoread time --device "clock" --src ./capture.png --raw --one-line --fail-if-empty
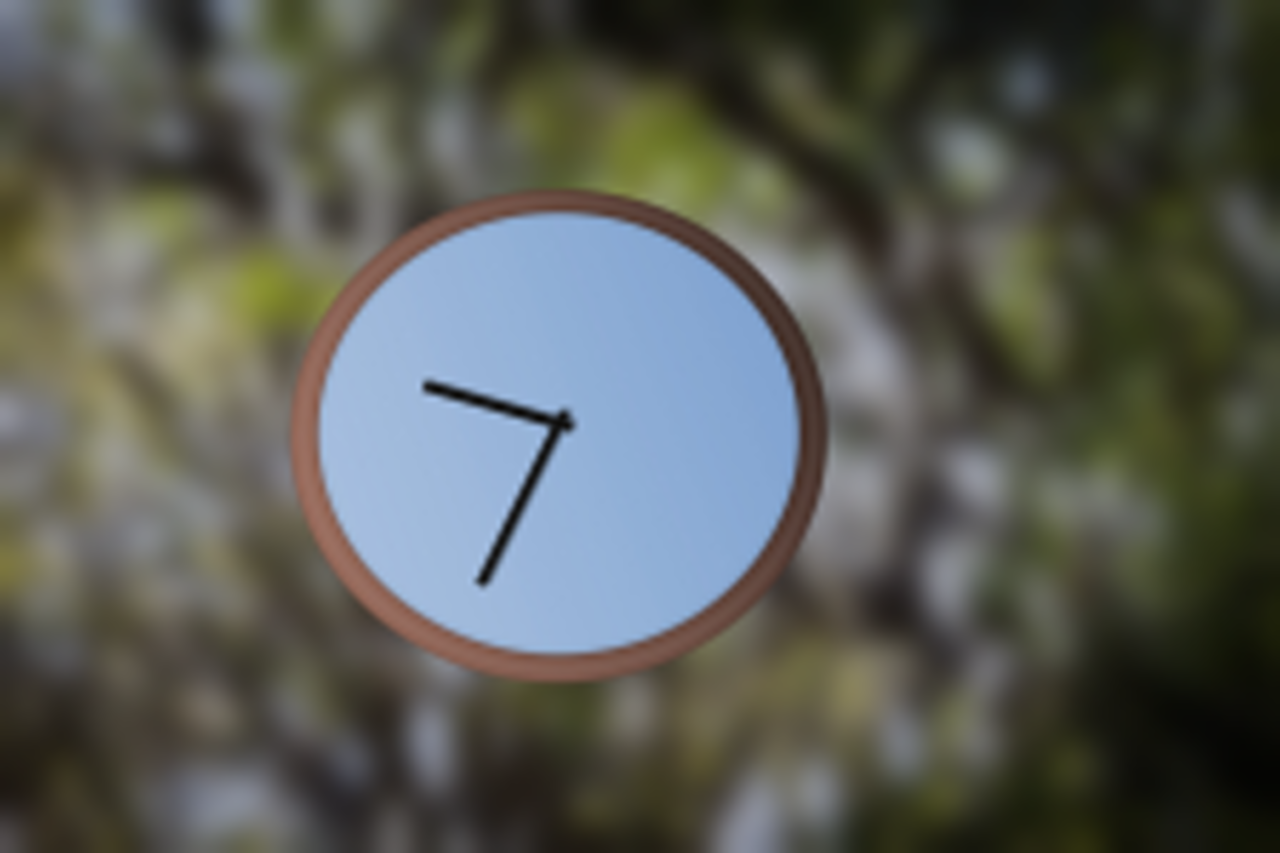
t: 9:34
